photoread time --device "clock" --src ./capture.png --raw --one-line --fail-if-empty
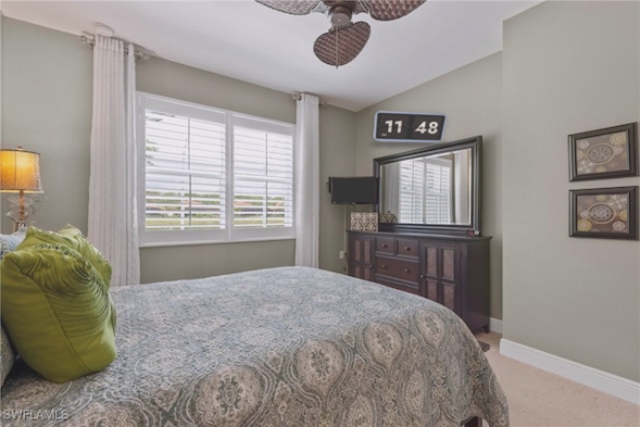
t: 11:48
